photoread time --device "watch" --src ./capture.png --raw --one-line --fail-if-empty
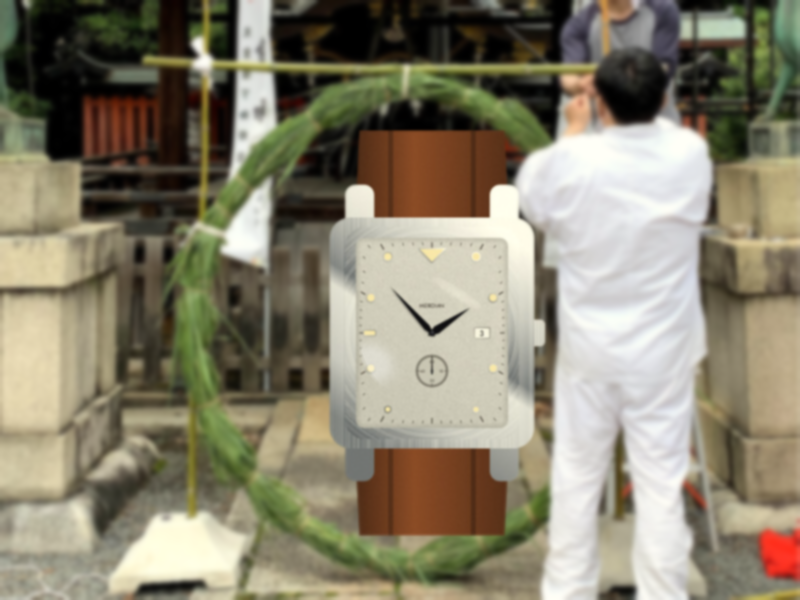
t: 1:53
